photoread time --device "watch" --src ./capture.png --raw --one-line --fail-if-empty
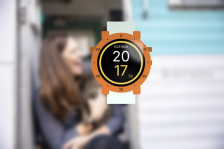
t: 20:17
